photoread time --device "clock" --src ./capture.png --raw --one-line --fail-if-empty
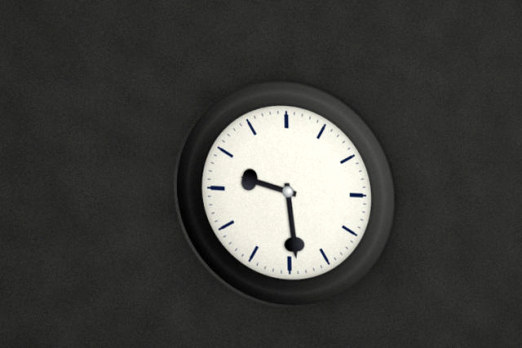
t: 9:29
